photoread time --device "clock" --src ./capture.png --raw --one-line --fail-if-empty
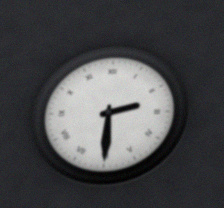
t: 2:30
